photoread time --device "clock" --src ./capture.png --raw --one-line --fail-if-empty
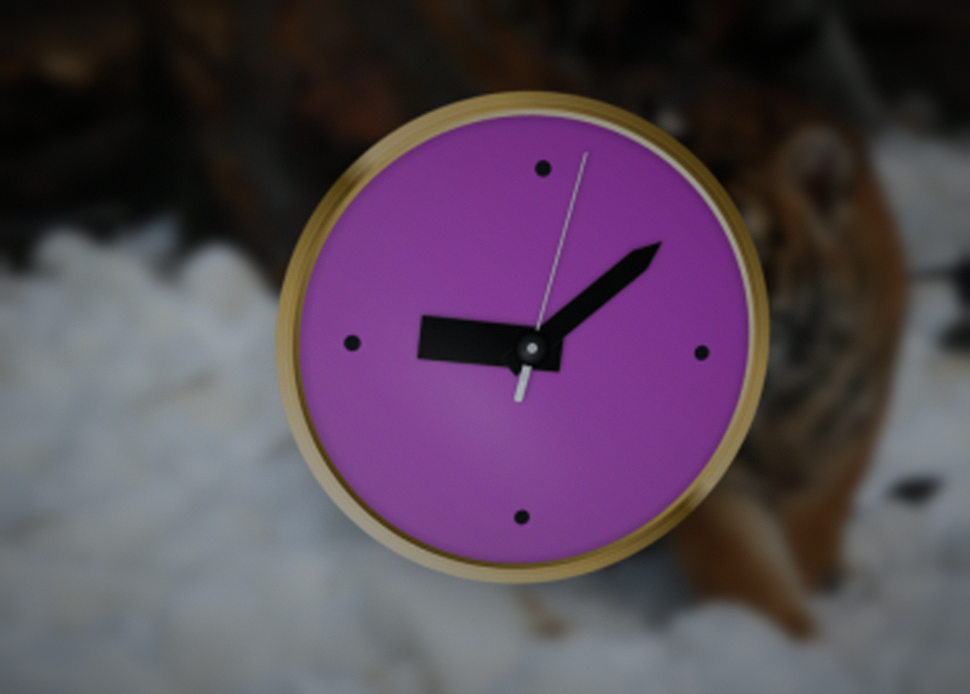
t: 9:08:02
